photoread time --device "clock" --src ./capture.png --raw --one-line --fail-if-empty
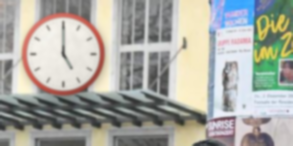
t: 5:00
